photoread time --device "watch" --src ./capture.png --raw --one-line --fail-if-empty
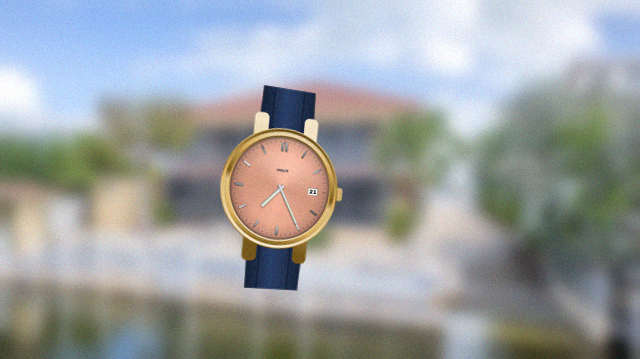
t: 7:25
